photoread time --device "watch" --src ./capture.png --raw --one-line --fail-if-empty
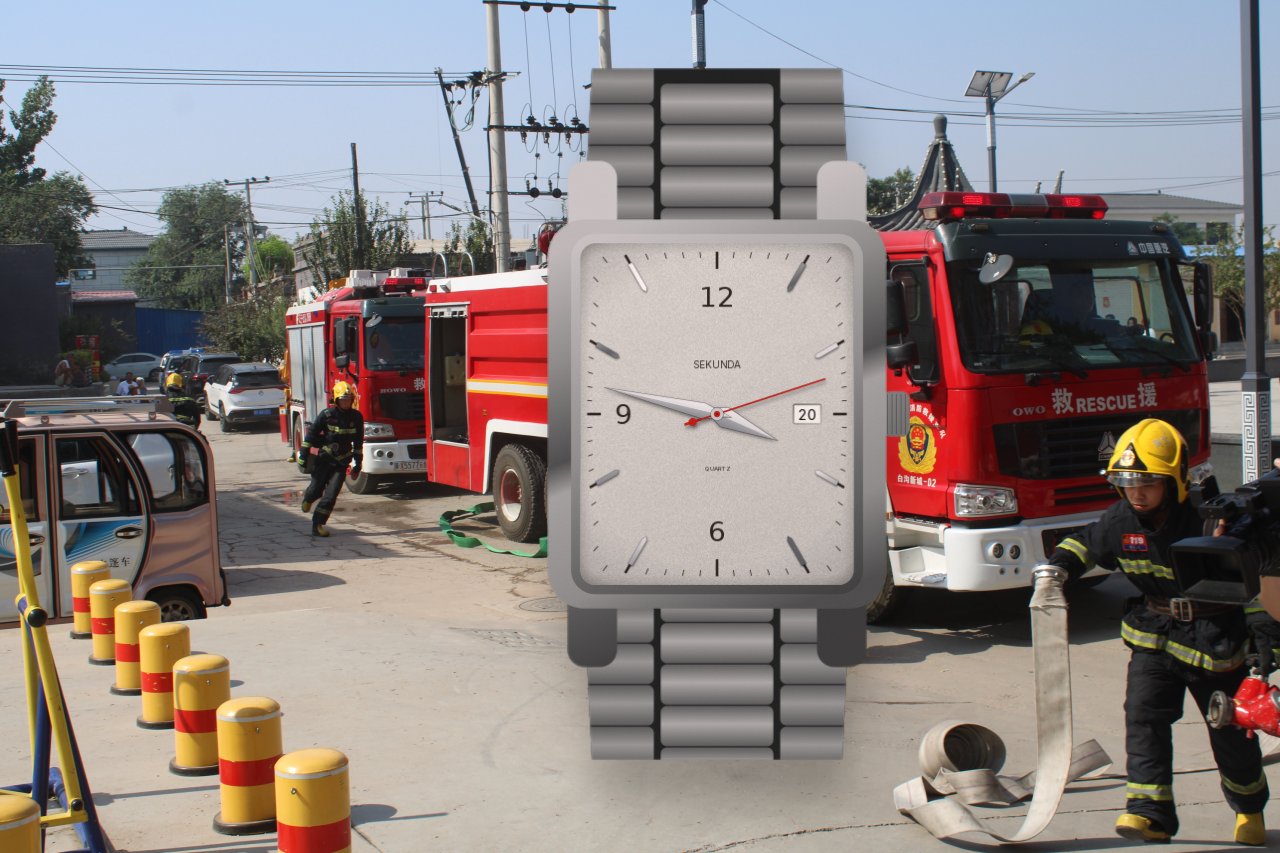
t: 3:47:12
